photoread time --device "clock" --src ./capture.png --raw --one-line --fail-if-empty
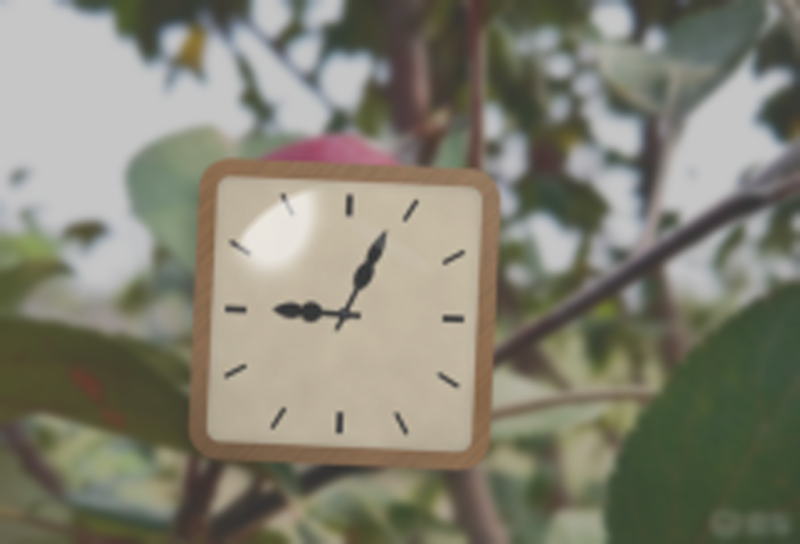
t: 9:04
